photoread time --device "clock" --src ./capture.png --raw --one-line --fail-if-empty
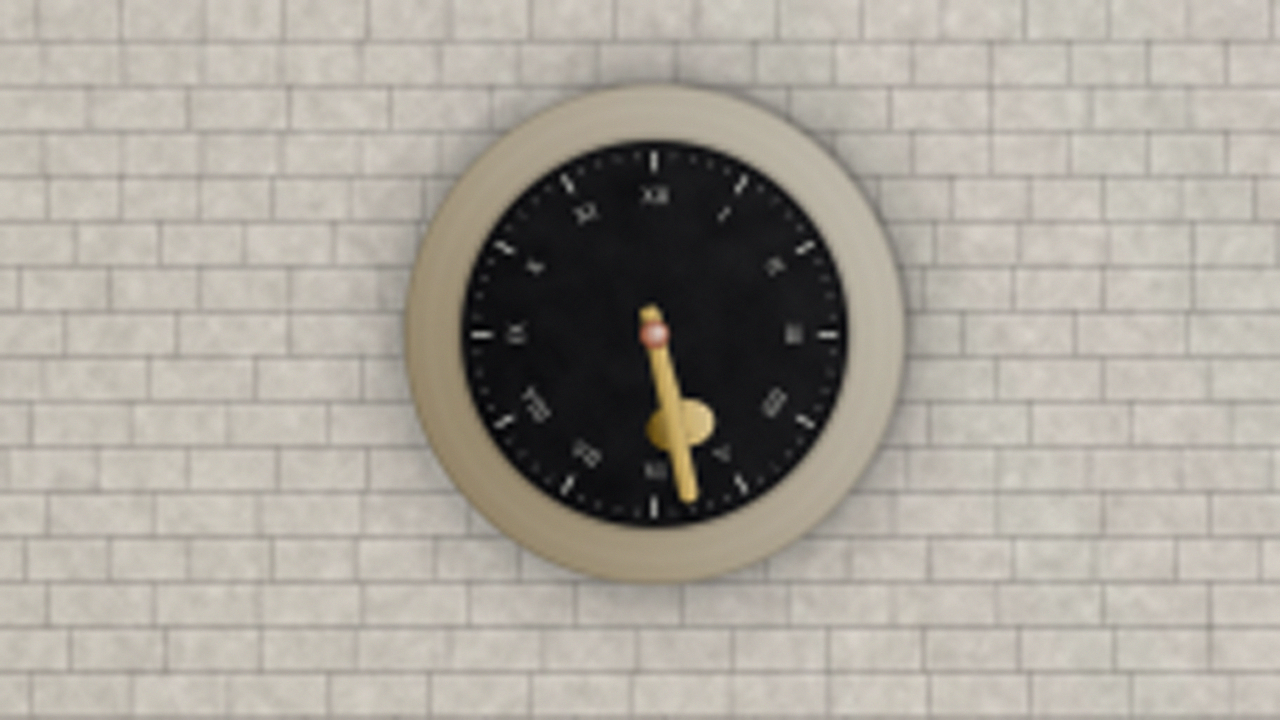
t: 5:28
